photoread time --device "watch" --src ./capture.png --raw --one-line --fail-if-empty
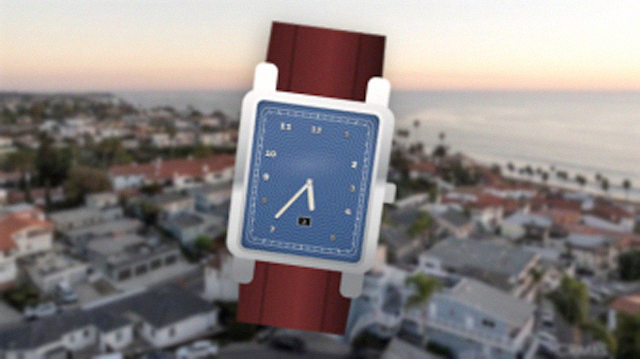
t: 5:36
